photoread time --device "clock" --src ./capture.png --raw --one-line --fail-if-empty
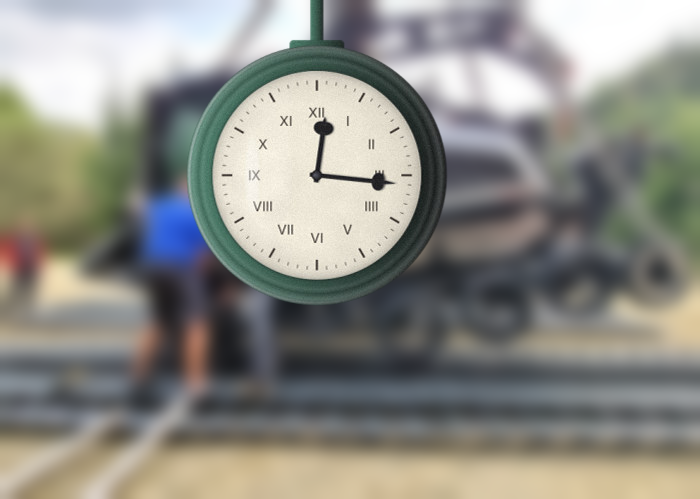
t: 12:16
